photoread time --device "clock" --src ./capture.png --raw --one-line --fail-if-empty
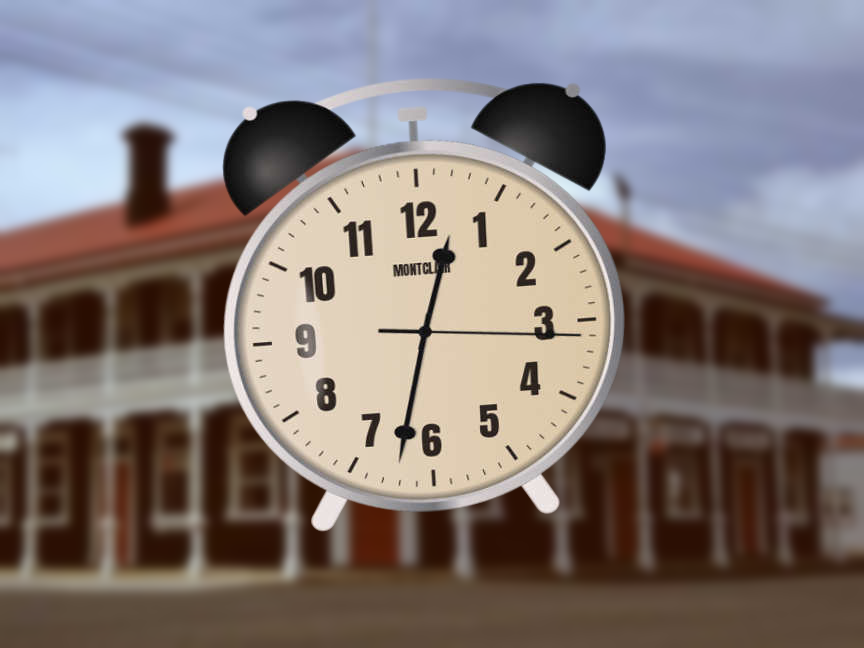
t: 12:32:16
